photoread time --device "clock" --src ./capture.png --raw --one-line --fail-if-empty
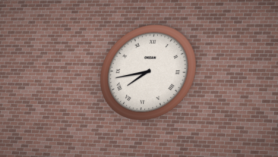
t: 7:43
